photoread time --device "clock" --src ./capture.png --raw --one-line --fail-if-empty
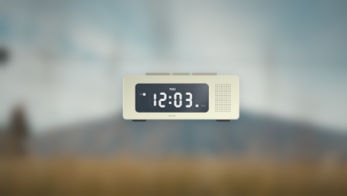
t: 12:03
